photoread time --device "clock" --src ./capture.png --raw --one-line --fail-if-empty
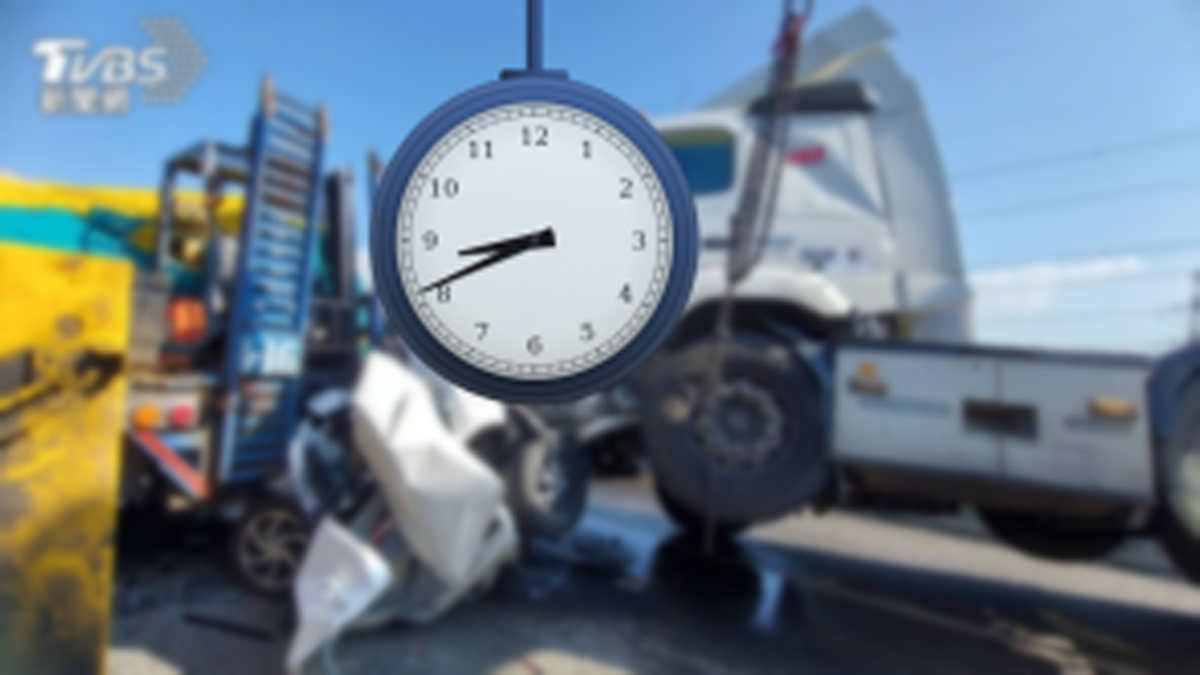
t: 8:41
